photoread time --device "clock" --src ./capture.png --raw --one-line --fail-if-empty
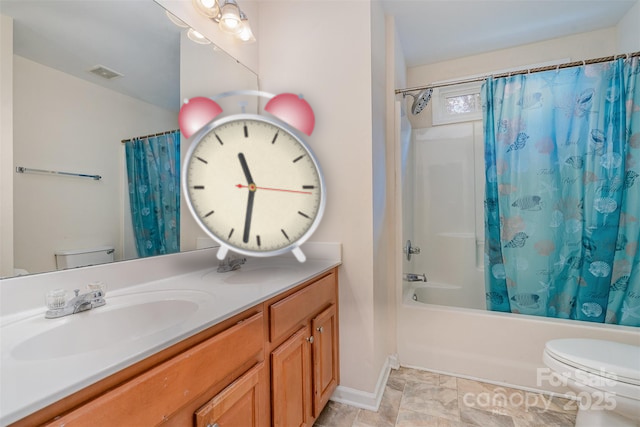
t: 11:32:16
